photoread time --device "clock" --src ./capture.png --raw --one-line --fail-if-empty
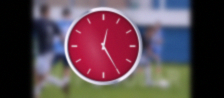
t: 12:25
